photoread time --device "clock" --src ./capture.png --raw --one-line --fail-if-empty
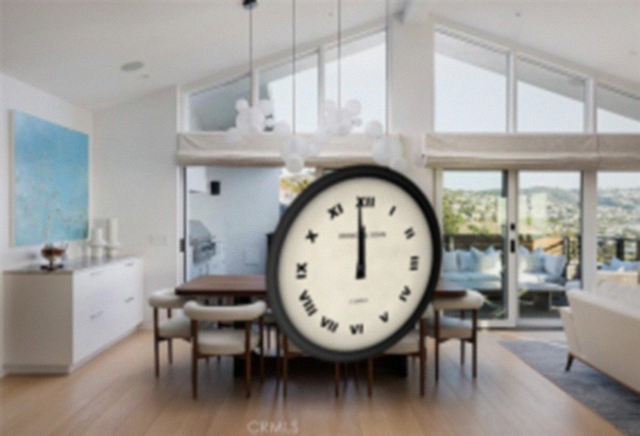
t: 11:59
